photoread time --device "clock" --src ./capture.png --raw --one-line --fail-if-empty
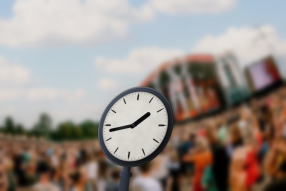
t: 1:43
